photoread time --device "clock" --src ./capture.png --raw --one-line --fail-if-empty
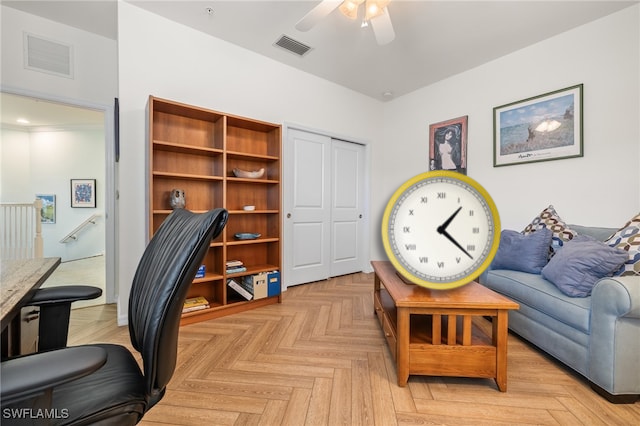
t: 1:22
